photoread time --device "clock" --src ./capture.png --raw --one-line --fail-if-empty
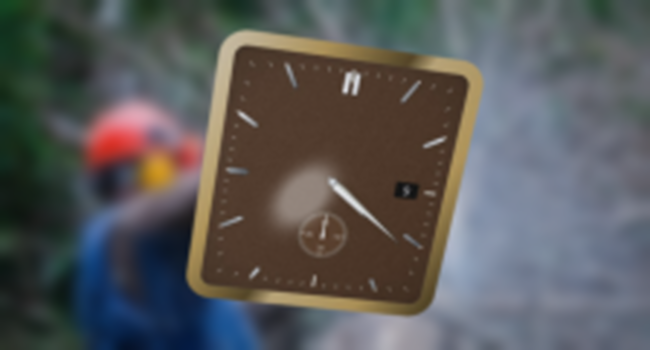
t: 4:21
